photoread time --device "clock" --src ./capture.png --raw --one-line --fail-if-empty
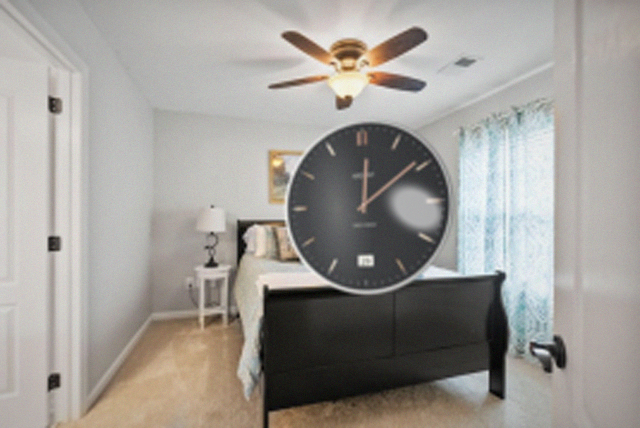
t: 12:09
